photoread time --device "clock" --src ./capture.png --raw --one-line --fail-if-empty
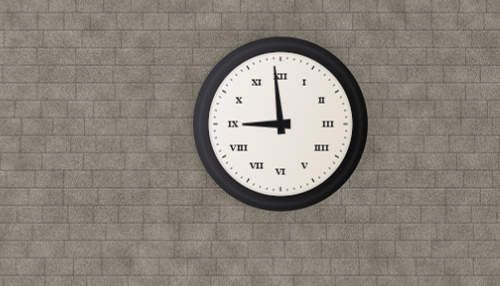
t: 8:59
